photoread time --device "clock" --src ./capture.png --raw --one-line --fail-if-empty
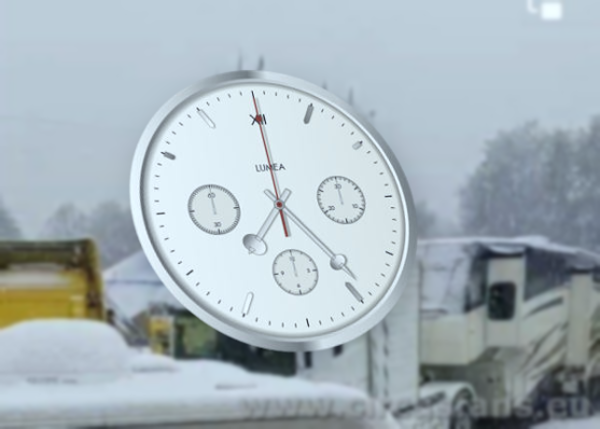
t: 7:24
